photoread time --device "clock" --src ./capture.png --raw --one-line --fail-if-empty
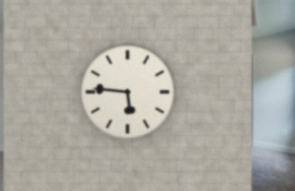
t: 5:46
